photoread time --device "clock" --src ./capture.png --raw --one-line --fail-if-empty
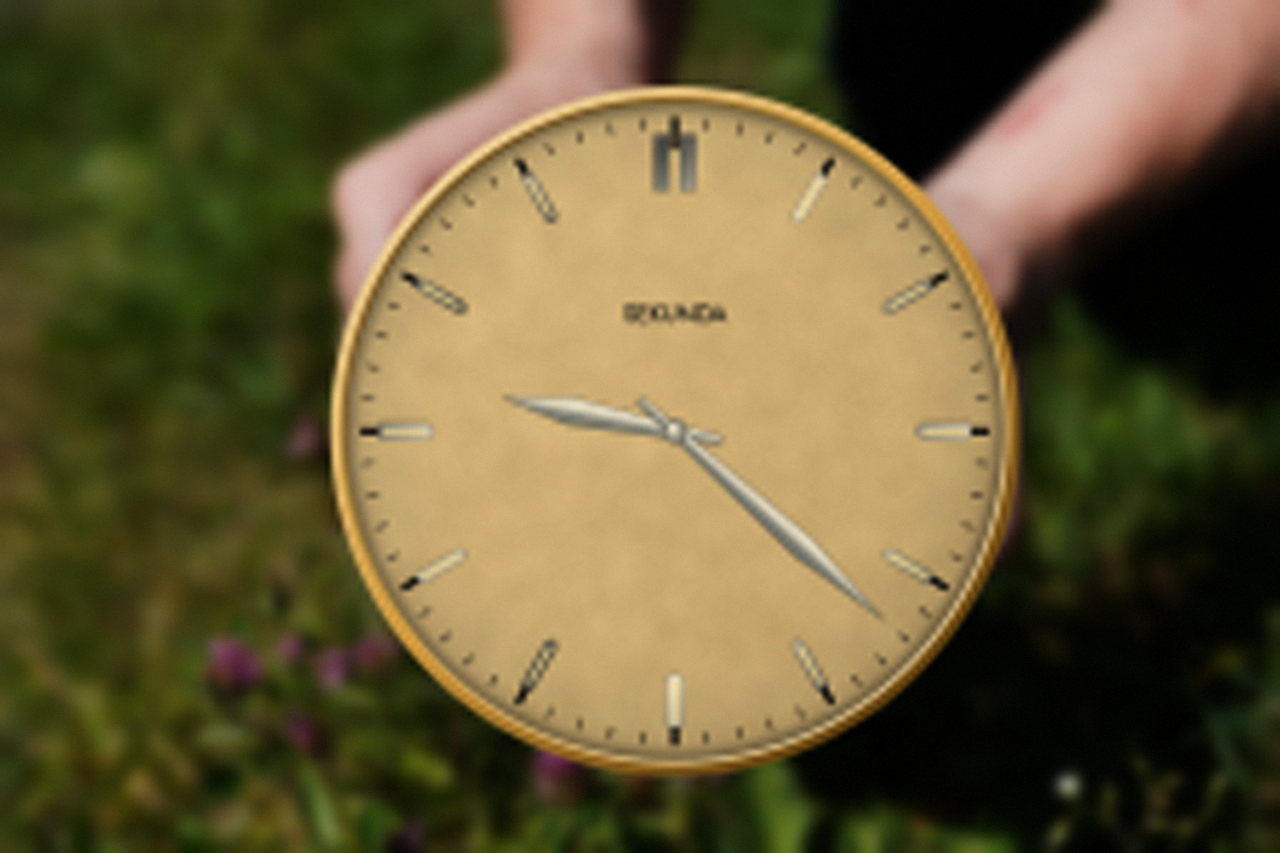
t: 9:22
